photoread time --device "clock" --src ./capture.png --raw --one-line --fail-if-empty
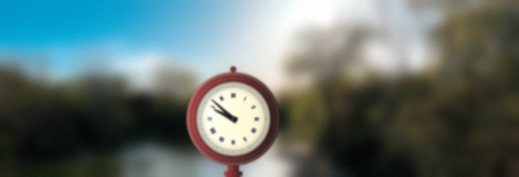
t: 9:52
